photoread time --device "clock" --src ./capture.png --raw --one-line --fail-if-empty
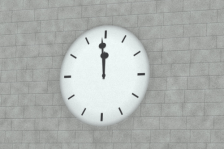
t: 11:59
